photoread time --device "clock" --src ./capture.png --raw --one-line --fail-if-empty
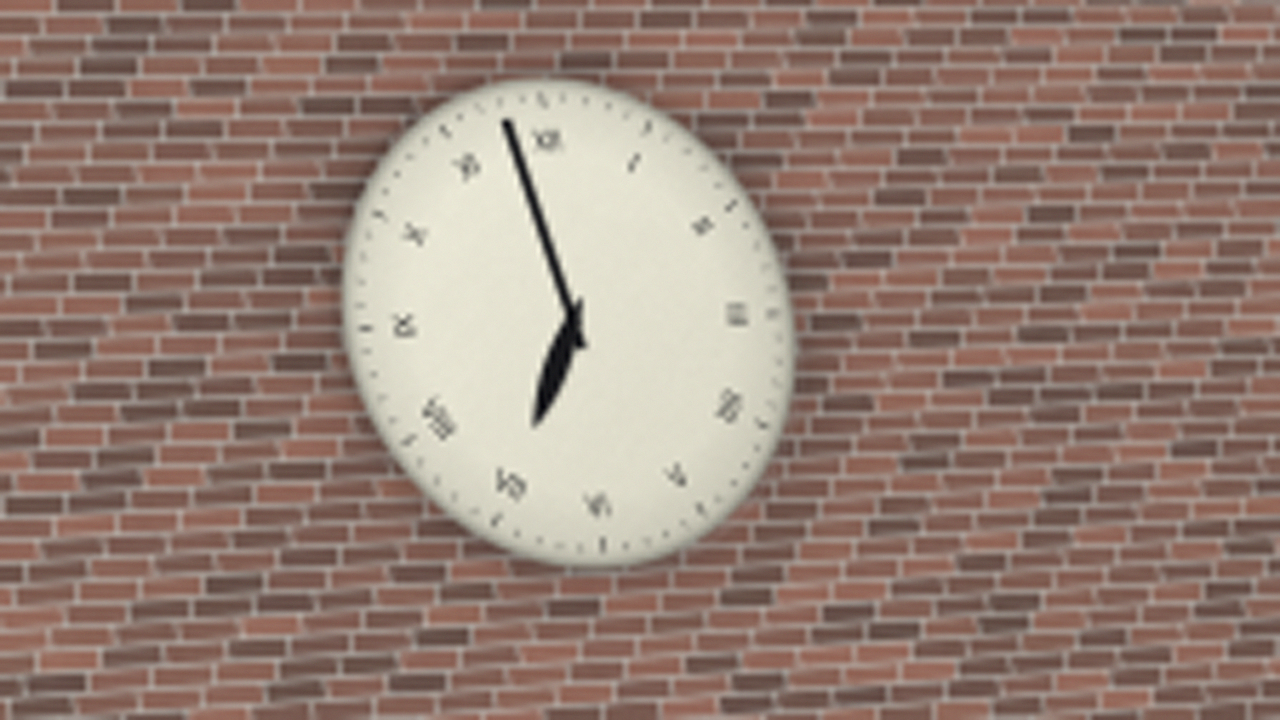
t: 6:58
